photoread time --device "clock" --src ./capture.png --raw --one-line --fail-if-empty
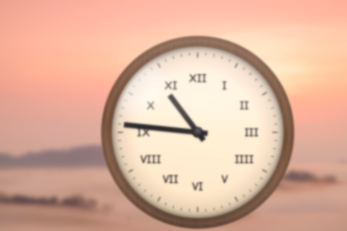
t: 10:46
